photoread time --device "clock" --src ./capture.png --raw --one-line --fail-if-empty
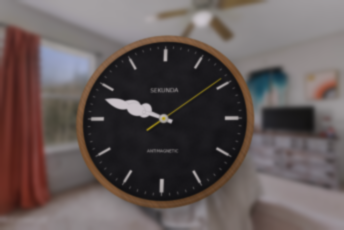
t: 9:48:09
